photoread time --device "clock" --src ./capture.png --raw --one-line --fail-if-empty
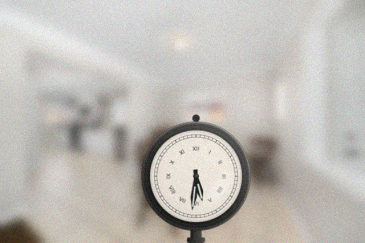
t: 5:31
